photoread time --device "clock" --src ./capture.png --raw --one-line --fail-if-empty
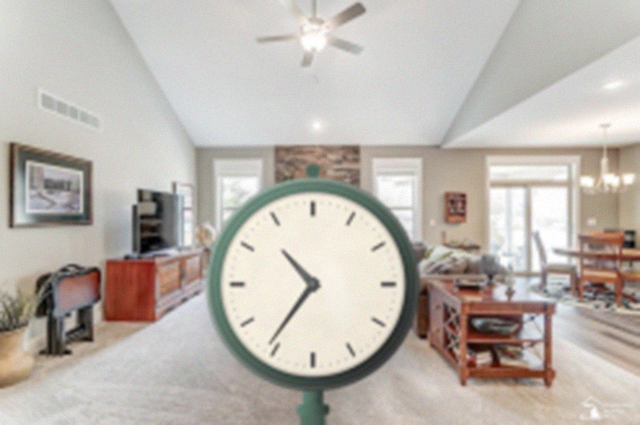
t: 10:36
